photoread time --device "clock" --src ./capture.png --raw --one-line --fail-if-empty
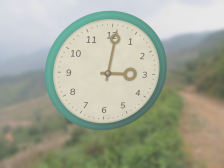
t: 3:01
